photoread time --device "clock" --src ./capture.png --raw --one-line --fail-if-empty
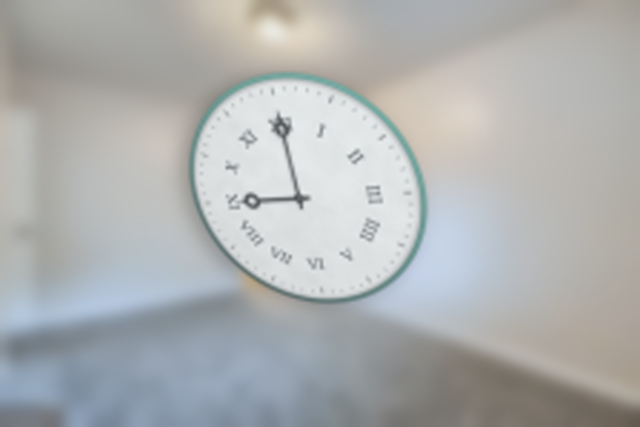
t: 9:00
